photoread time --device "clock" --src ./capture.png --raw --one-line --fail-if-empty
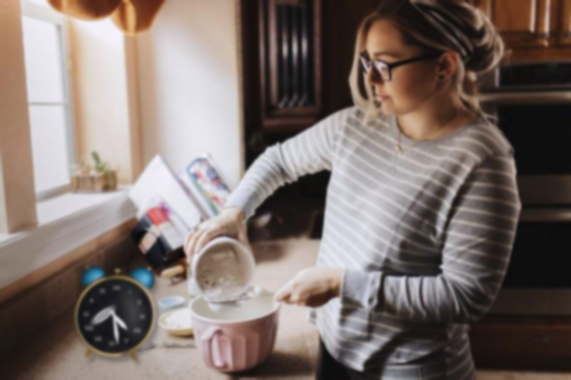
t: 4:28
